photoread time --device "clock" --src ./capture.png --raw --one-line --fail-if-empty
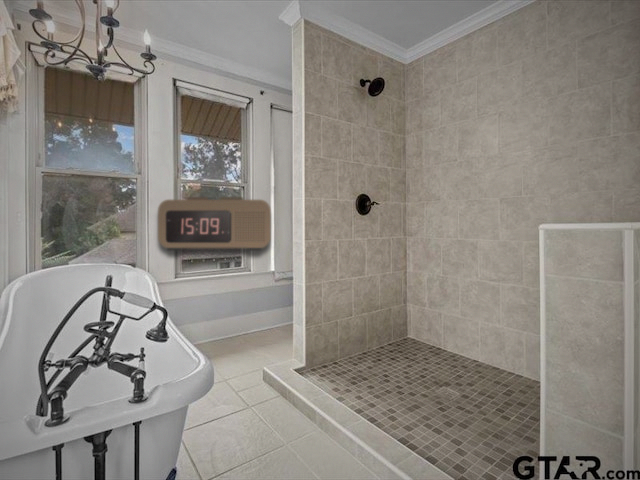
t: 15:09
